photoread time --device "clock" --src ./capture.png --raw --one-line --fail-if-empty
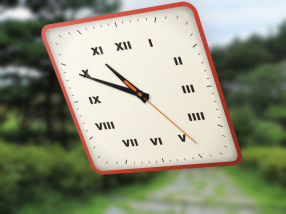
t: 10:49:24
